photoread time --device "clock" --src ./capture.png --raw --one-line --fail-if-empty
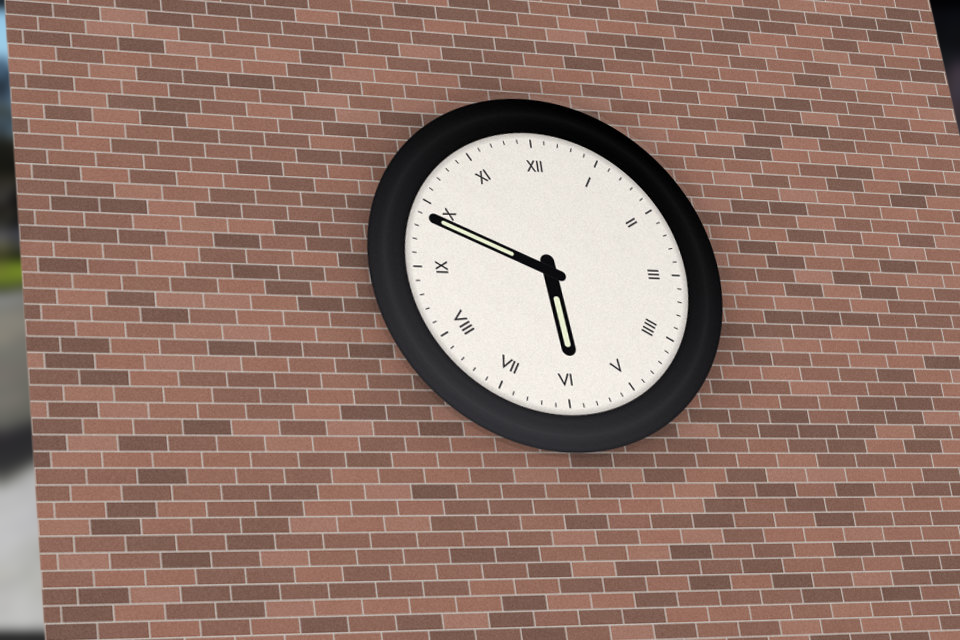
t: 5:49
